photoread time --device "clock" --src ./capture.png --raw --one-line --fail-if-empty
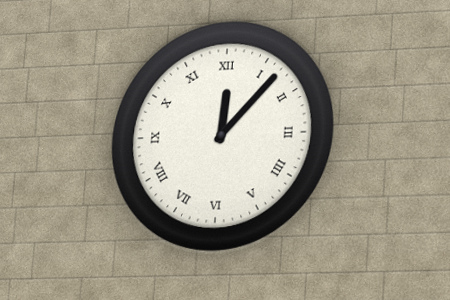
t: 12:07
